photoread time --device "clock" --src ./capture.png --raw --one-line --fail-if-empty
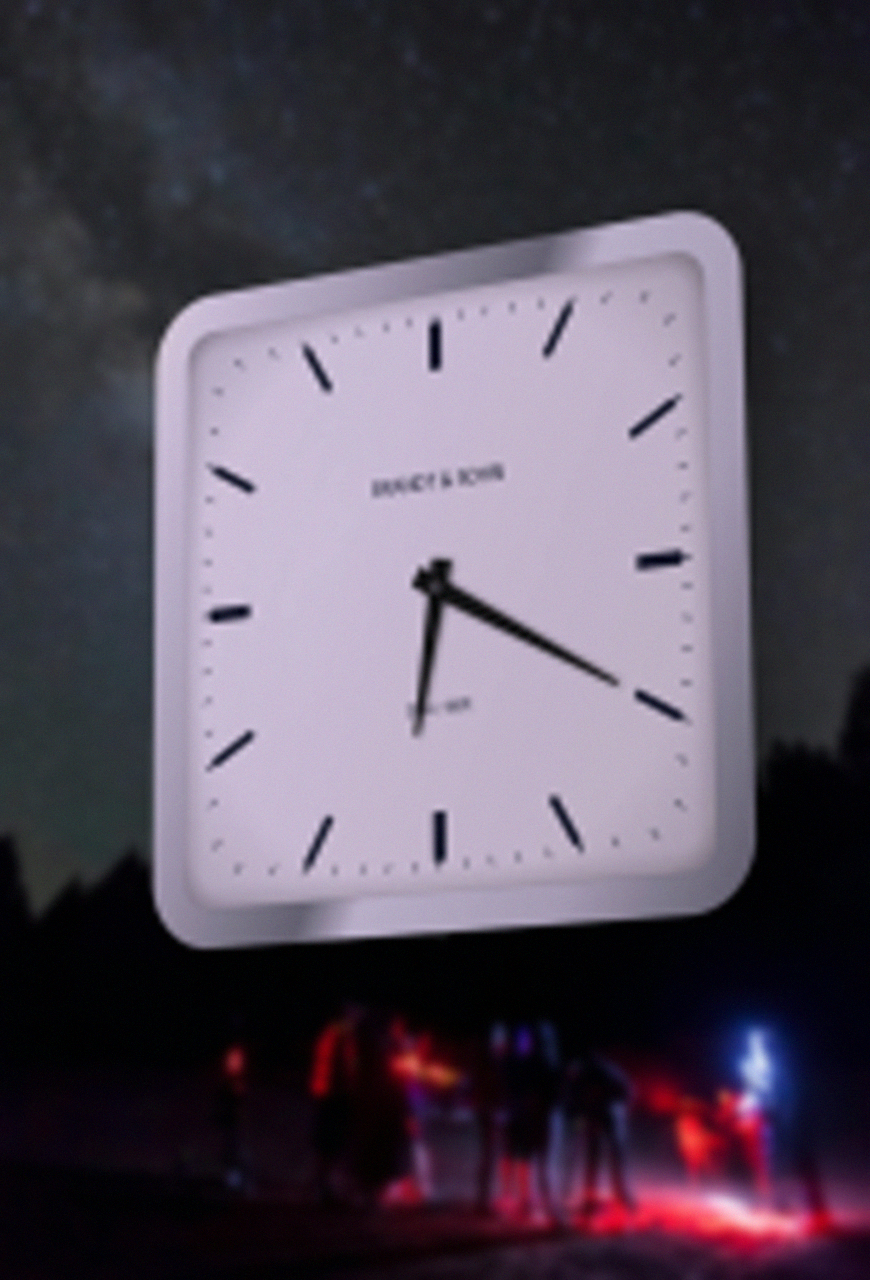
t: 6:20
